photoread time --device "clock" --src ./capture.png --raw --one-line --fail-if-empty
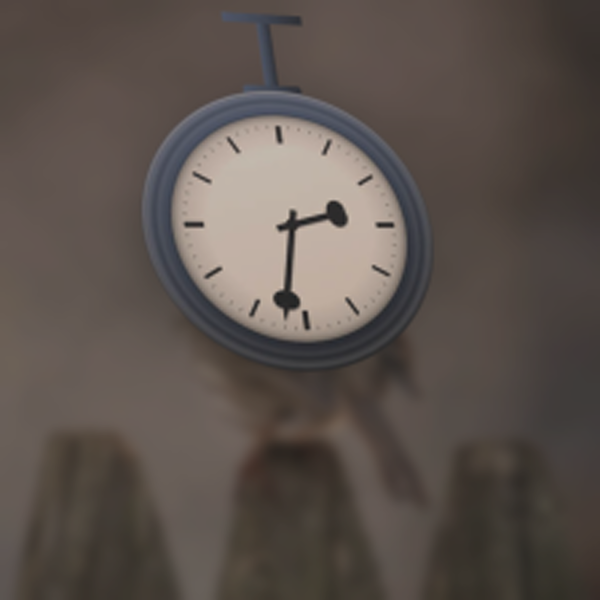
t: 2:32
